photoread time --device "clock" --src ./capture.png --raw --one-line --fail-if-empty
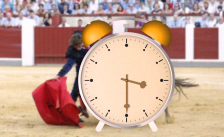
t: 3:30
